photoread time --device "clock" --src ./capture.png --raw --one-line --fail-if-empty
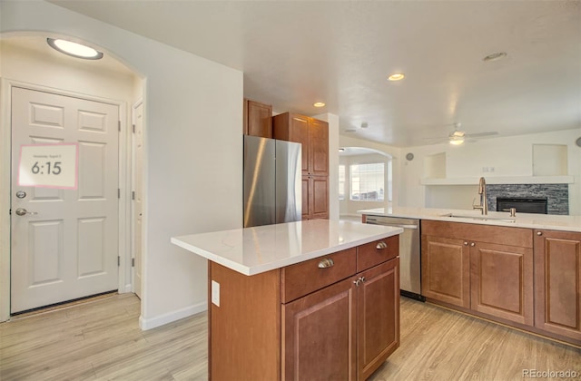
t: 6:15
